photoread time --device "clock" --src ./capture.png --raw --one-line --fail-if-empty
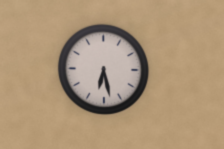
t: 6:28
